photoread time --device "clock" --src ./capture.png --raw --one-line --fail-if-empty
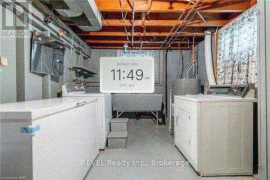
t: 11:49
